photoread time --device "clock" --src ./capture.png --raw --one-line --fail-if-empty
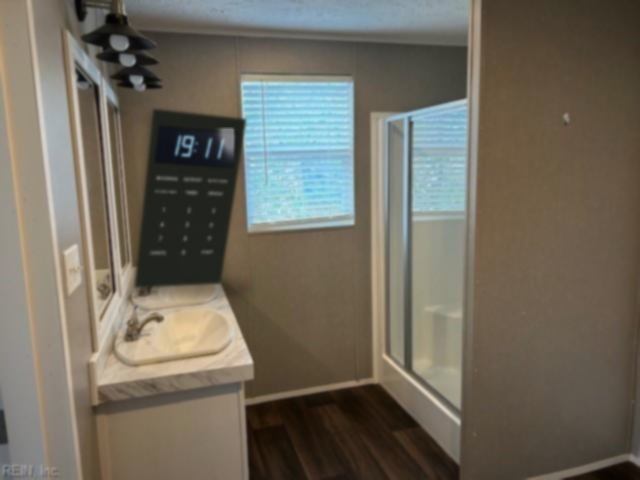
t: 19:11
